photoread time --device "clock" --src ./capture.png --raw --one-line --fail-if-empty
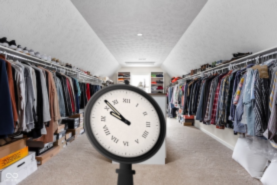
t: 9:52
